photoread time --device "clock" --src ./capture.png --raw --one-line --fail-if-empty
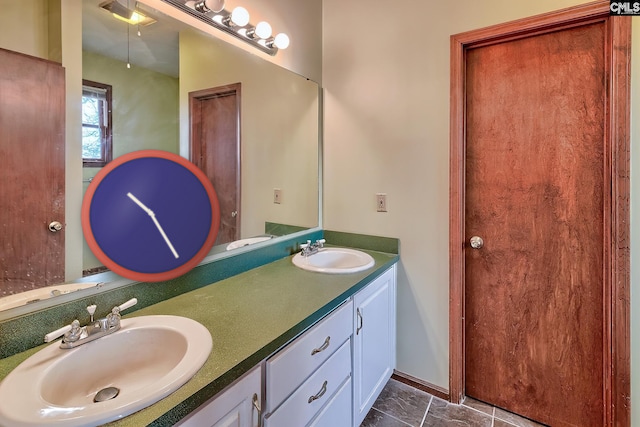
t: 10:25
